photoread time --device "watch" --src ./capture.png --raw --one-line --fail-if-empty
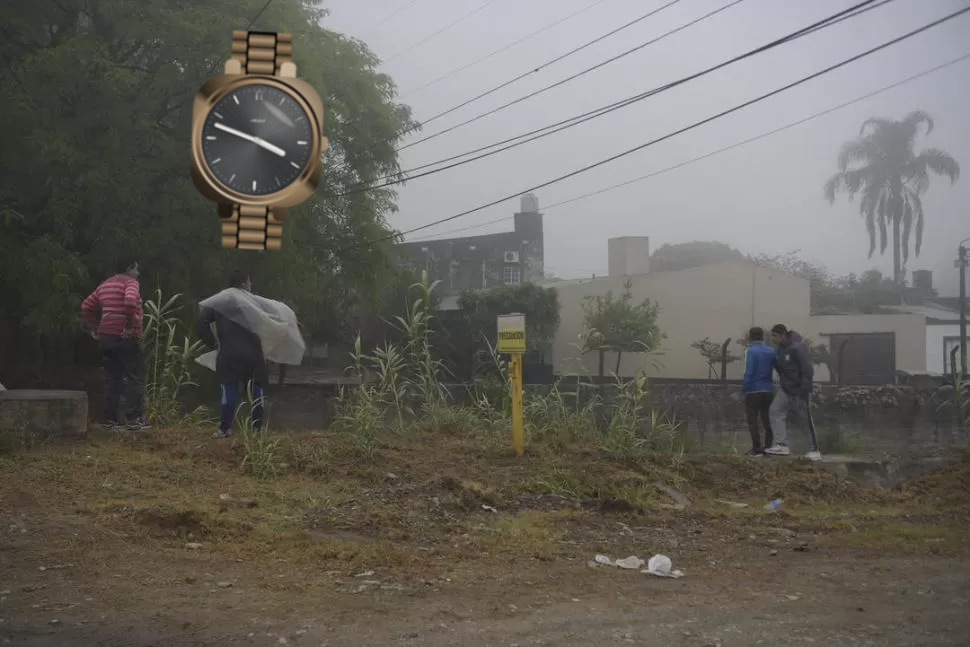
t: 3:48
